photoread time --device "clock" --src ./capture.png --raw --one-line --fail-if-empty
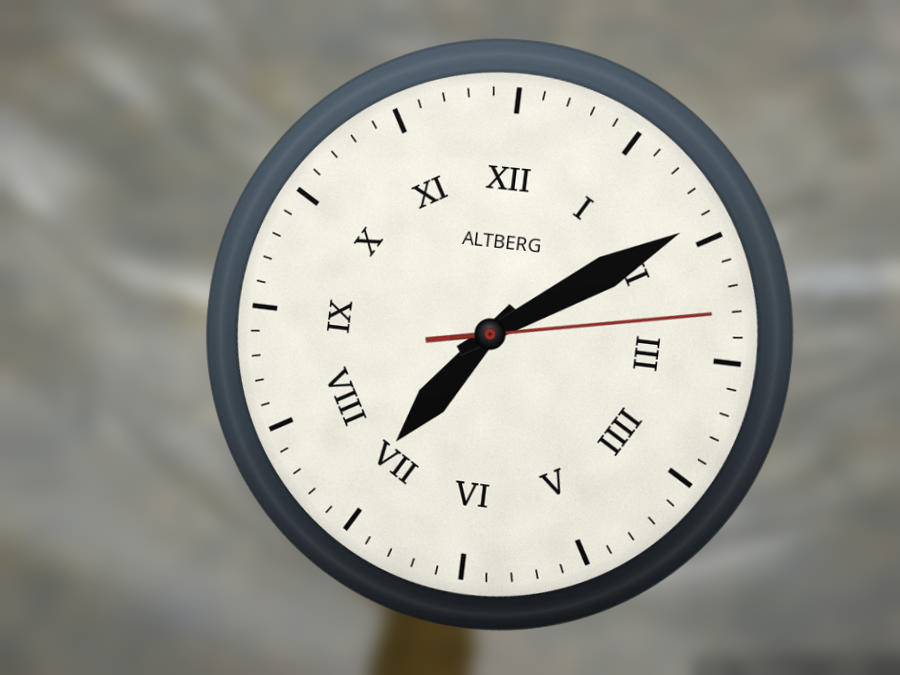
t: 7:09:13
